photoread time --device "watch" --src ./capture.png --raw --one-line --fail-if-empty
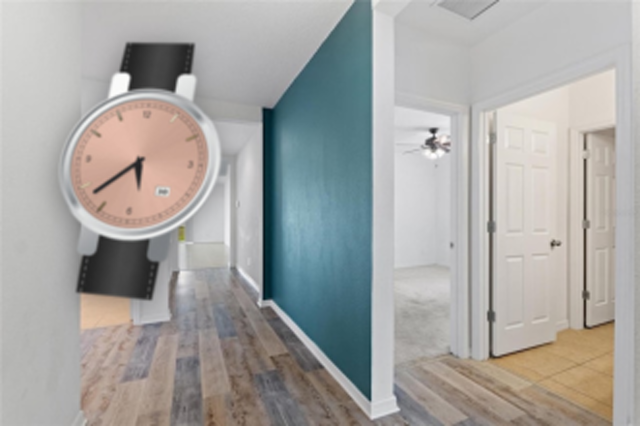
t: 5:38
